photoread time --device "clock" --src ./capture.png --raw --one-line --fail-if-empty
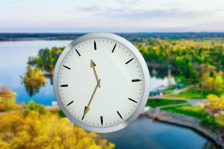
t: 11:35
